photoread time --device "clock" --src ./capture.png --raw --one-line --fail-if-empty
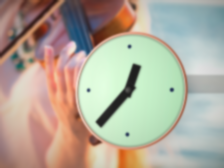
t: 12:37
